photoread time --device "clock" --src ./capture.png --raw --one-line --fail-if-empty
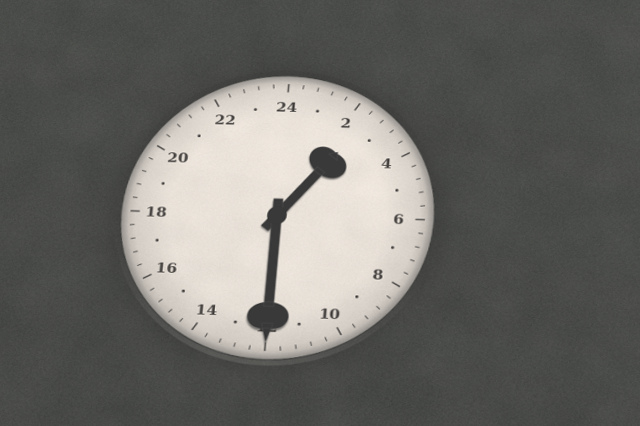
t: 2:30
